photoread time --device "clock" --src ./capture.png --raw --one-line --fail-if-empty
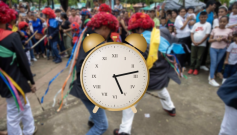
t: 5:13
